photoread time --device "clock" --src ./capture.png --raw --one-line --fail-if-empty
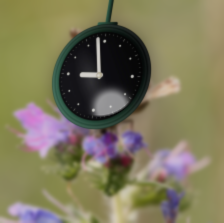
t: 8:58
